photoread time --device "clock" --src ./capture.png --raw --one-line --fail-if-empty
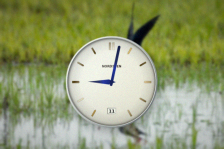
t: 9:02
